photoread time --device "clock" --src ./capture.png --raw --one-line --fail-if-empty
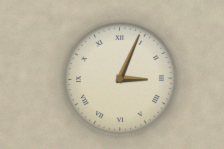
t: 3:04
